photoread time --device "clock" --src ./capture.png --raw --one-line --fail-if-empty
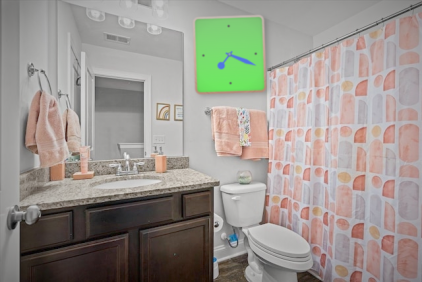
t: 7:19
